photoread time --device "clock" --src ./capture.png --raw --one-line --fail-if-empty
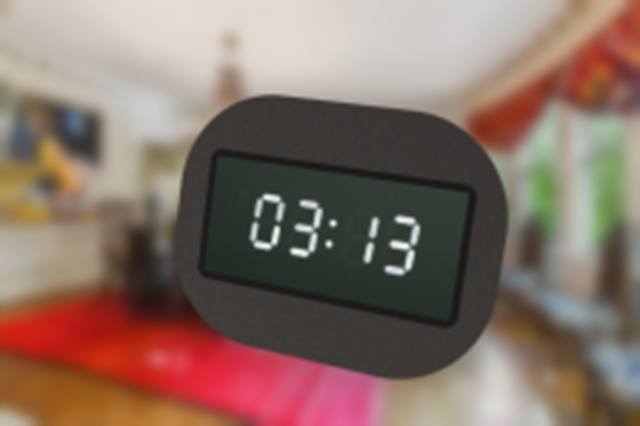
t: 3:13
